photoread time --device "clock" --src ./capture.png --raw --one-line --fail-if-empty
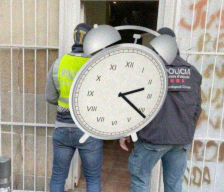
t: 2:21
